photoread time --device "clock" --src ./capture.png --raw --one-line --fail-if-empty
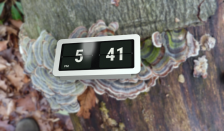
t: 5:41
